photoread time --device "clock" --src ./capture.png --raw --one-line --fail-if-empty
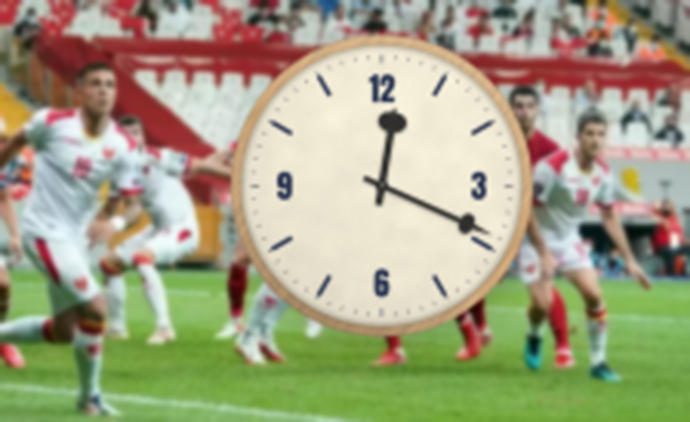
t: 12:19
